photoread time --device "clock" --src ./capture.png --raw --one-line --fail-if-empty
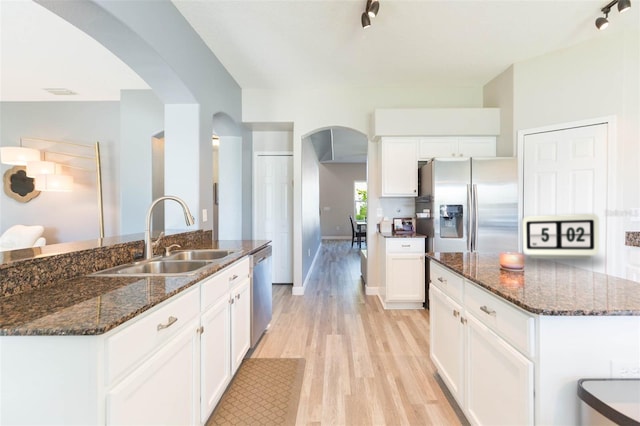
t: 5:02
